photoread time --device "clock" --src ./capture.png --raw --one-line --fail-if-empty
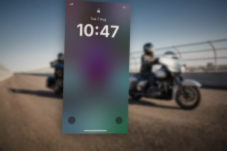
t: 10:47
